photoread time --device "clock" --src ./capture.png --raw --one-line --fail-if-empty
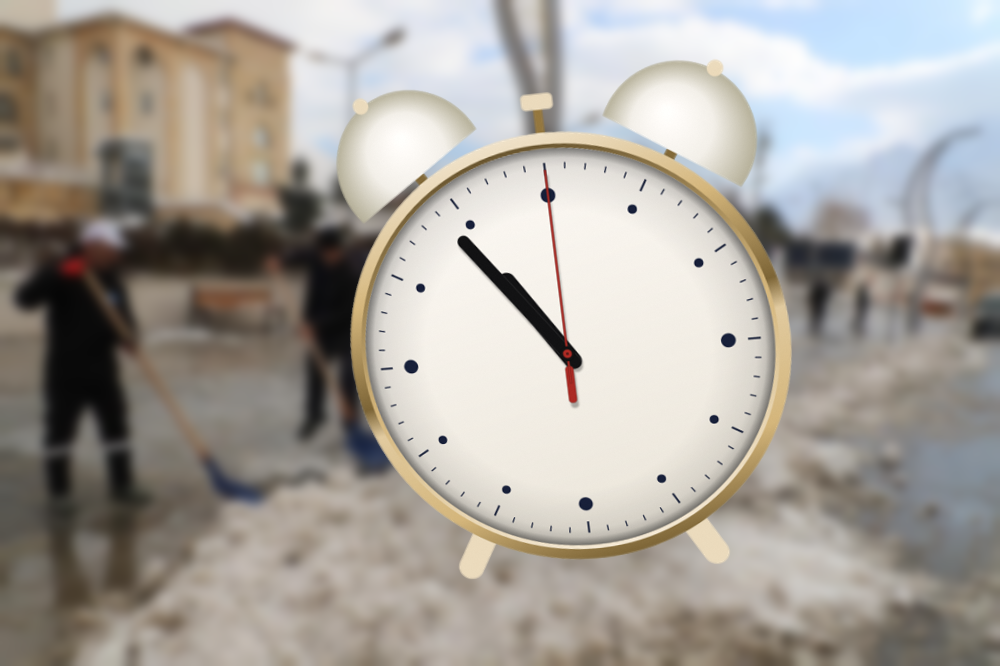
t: 10:54:00
